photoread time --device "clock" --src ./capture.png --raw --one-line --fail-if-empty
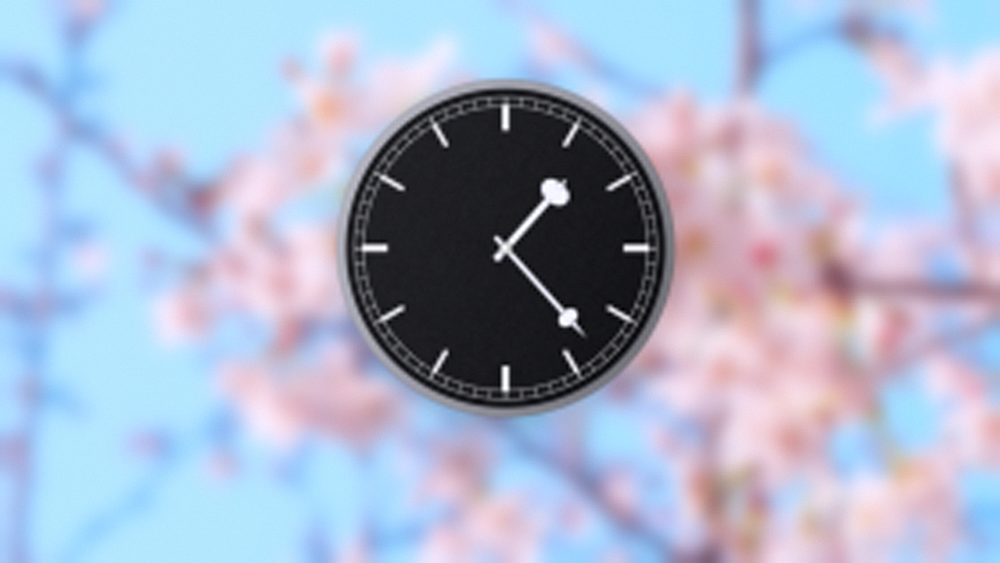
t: 1:23
